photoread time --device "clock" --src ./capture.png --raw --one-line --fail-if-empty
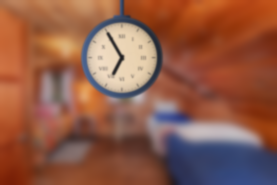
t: 6:55
